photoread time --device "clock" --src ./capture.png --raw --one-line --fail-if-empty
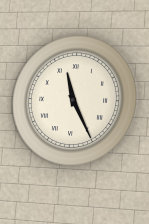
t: 11:25
